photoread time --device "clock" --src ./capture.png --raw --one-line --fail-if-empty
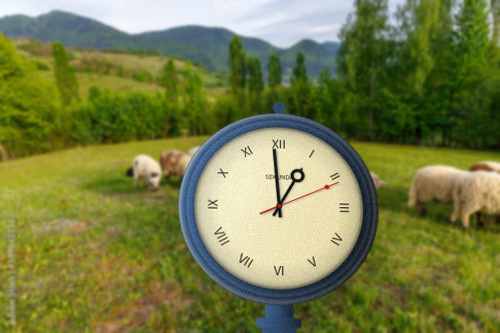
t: 12:59:11
